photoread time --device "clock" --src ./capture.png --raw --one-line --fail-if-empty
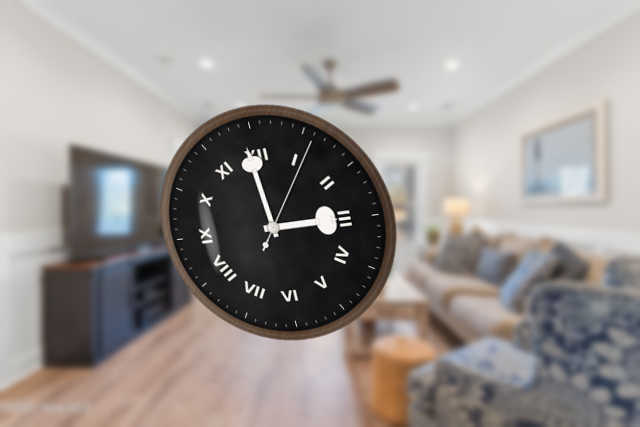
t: 2:59:06
